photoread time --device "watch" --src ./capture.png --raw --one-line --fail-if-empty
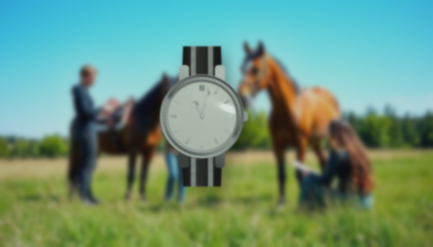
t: 11:02
